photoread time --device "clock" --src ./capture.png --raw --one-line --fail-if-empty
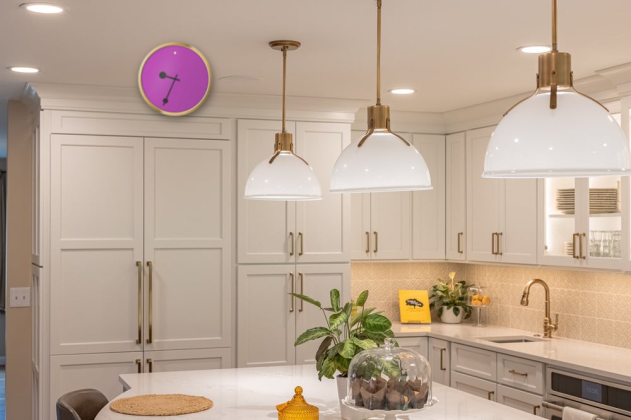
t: 9:34
